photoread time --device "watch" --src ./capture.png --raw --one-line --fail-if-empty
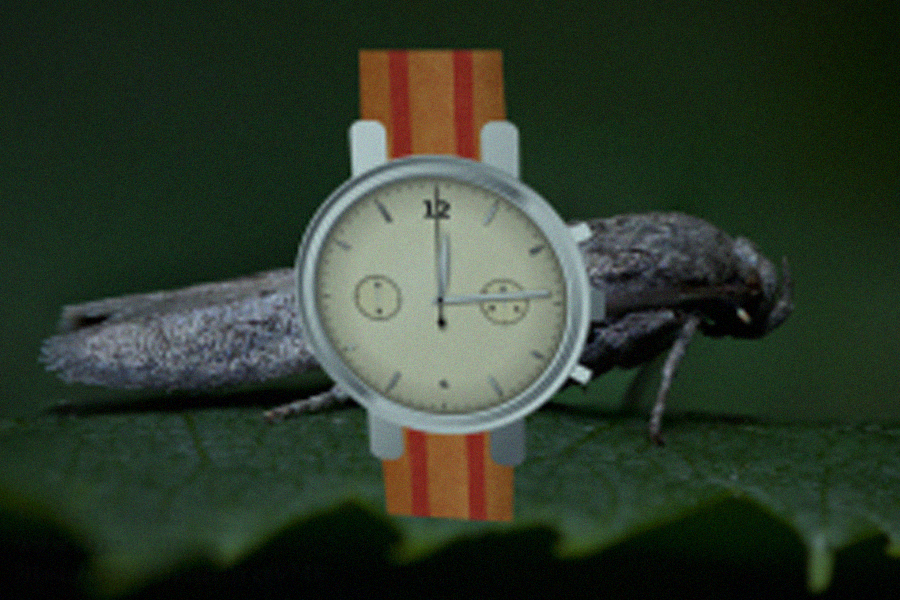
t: 12:14
